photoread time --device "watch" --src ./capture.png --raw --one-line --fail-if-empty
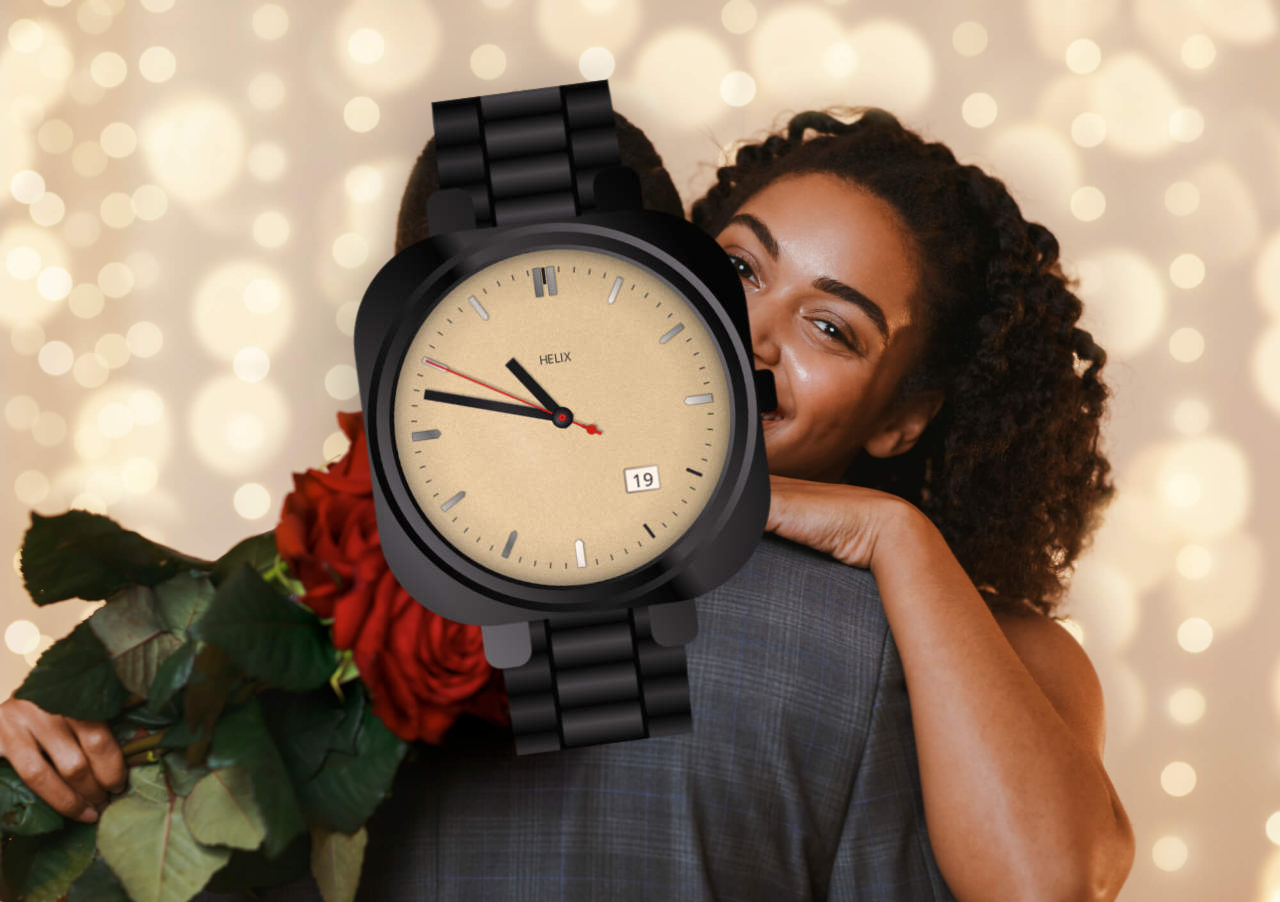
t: 10:47:50
